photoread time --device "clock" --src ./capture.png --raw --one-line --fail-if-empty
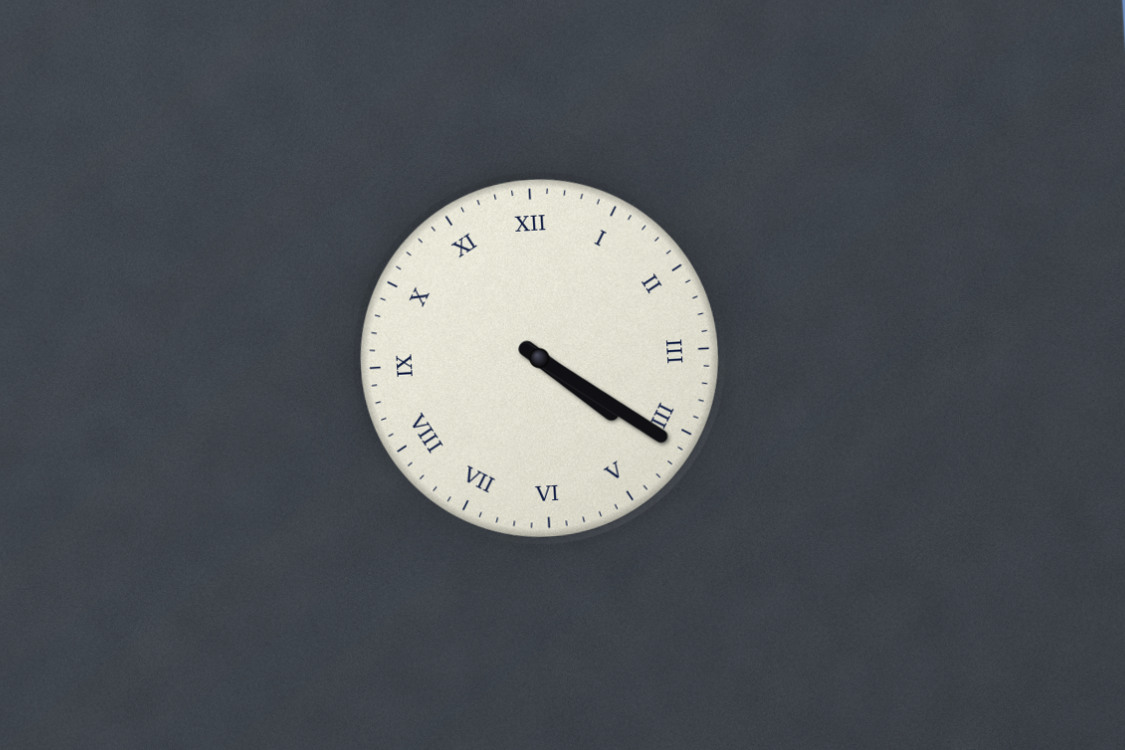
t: 4:21
